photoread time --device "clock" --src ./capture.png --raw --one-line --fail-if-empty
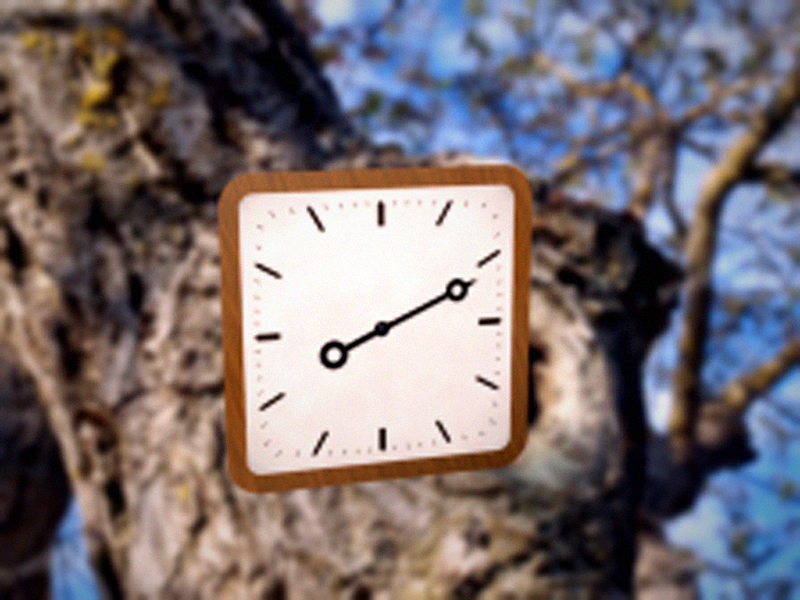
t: 8:11
